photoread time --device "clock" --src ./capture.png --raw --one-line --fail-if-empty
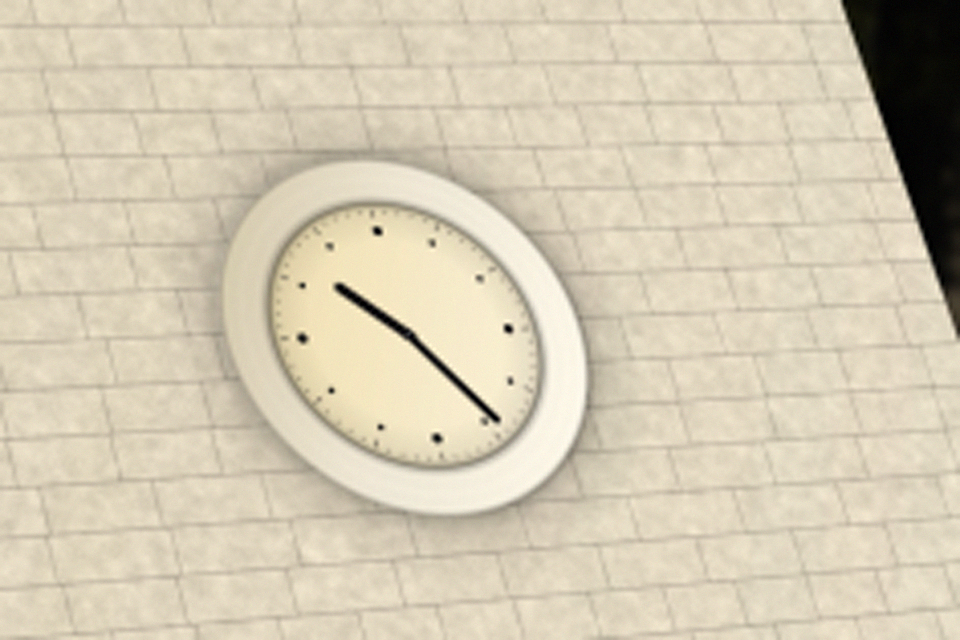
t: 10:24
